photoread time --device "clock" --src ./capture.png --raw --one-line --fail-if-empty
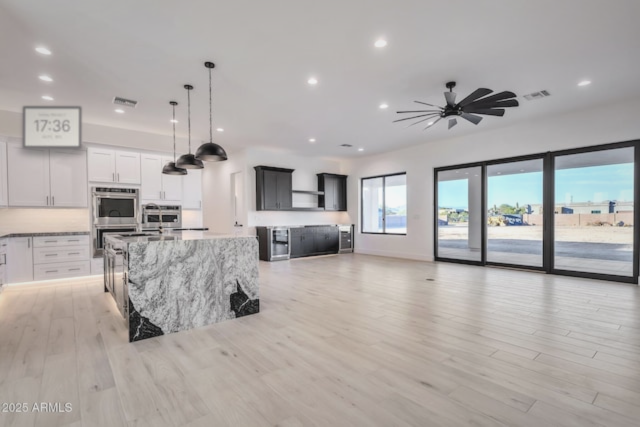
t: 17:36
